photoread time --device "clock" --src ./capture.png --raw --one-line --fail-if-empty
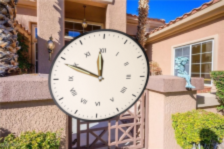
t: 11:49
